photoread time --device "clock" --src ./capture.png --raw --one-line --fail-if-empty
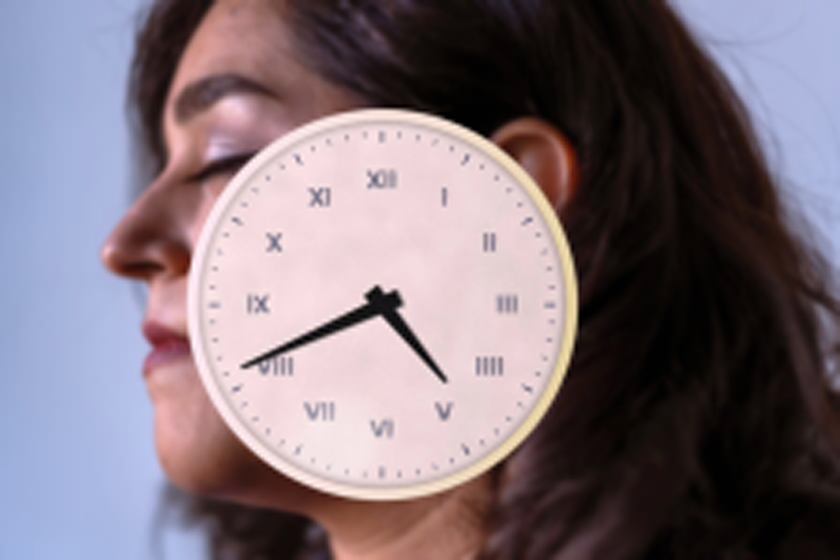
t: 4:41
